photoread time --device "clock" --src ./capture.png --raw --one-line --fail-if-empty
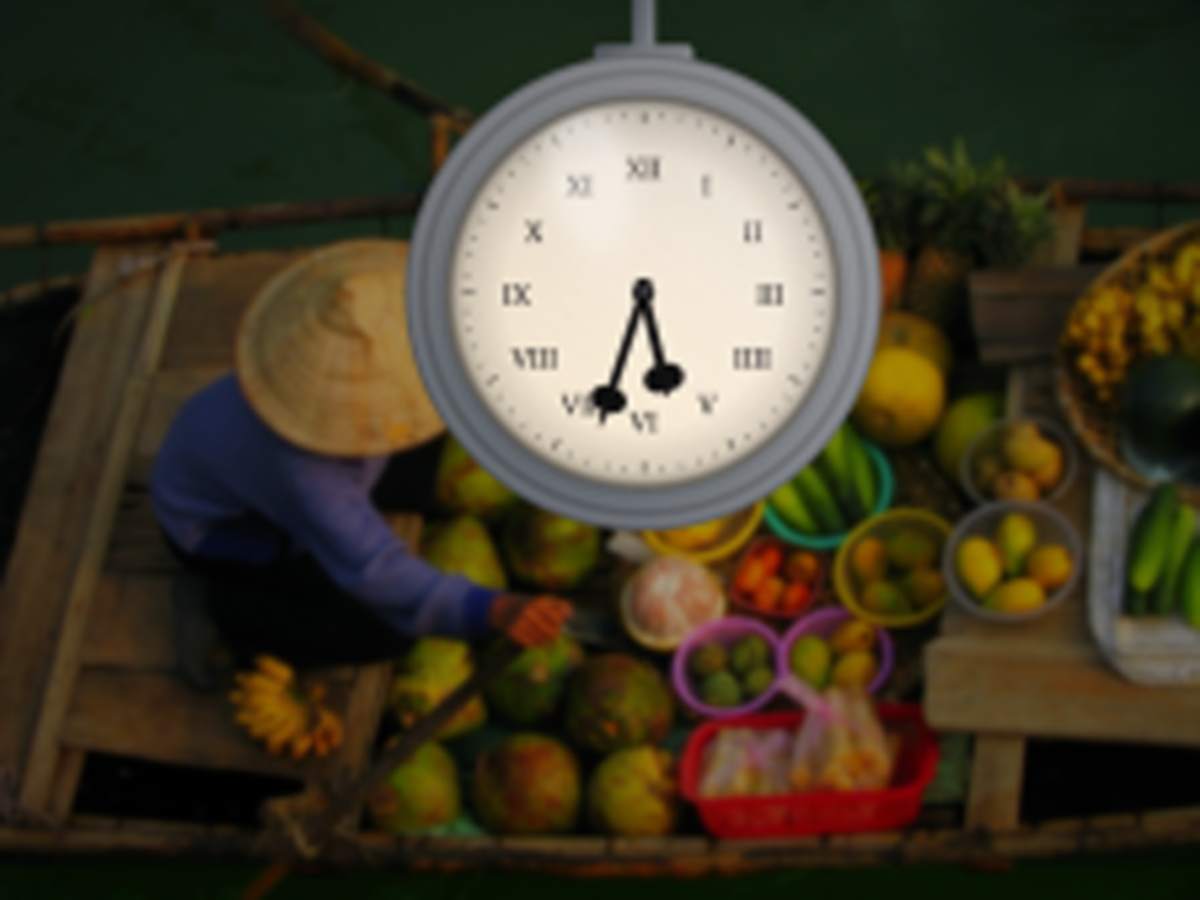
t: 5:33
